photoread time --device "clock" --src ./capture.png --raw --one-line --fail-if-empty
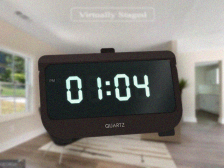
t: 1:04
